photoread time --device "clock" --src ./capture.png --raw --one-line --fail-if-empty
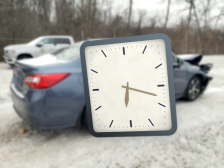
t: 6:18
